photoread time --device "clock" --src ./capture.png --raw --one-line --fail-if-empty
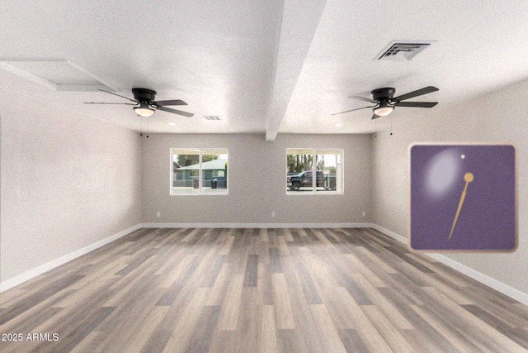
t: 12:33
